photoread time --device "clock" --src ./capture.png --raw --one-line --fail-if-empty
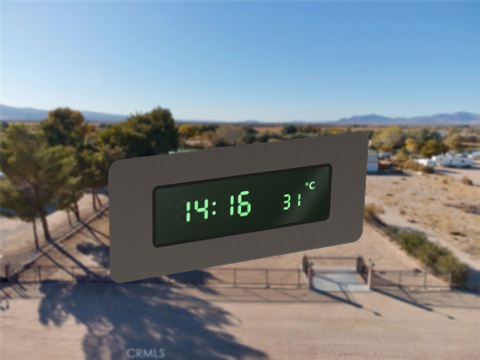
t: 14:16
